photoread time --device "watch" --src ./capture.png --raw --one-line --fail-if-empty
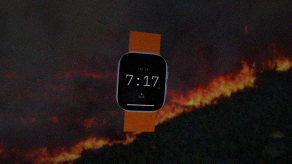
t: 7:17
